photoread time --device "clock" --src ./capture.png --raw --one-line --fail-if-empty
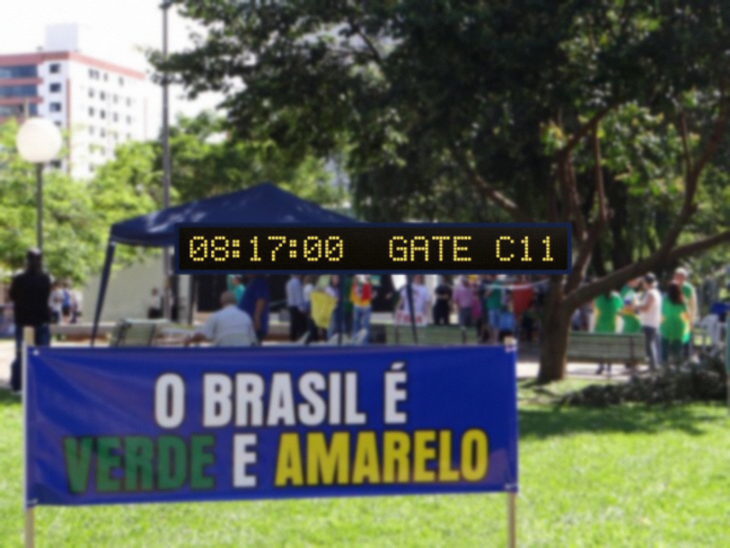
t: 8:17:00
